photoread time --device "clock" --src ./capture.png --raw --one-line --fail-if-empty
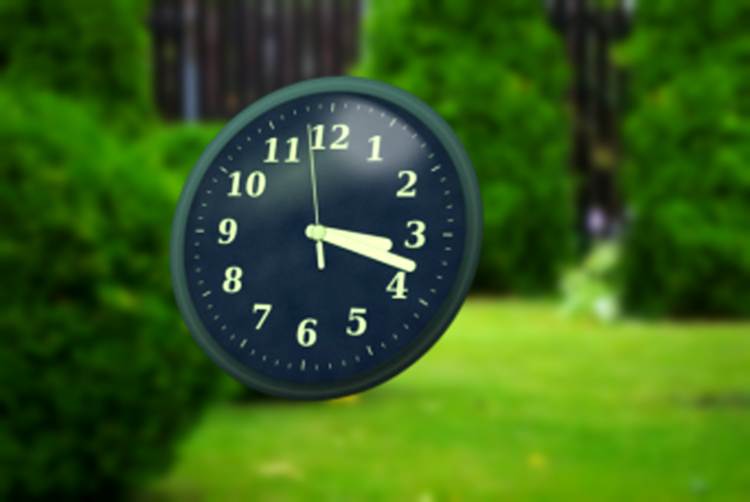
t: 3:17:58
